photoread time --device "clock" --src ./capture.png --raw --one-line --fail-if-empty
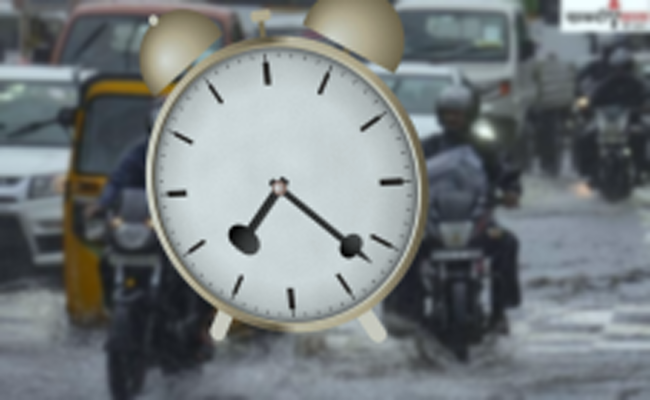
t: 7:22
